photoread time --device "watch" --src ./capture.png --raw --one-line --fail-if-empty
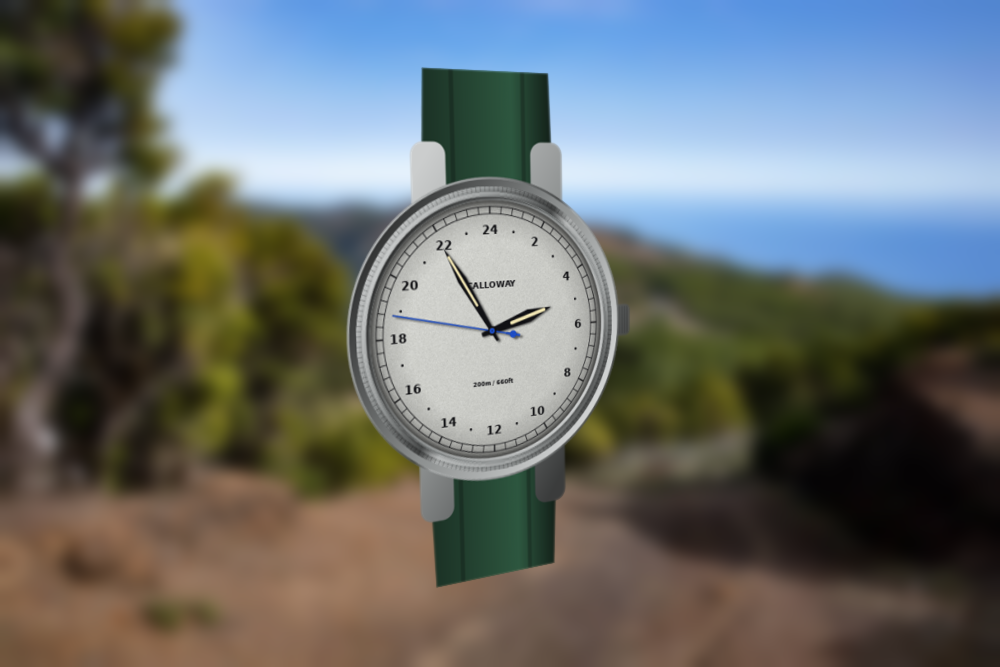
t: 4:54:47
